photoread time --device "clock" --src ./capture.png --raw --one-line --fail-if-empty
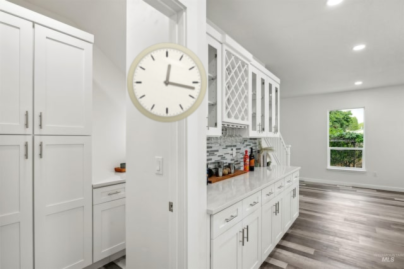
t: 12:17
